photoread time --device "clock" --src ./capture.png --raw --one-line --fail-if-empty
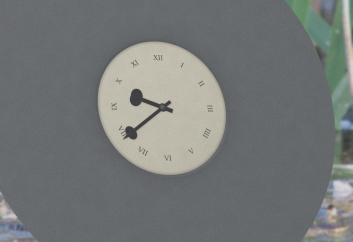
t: 9:39
